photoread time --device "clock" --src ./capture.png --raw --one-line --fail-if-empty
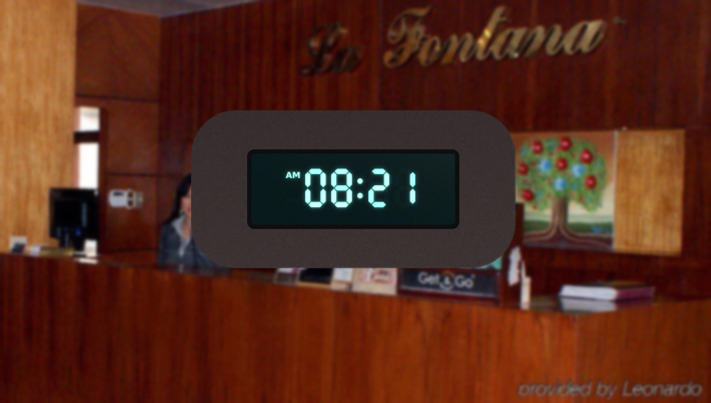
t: 8:21
